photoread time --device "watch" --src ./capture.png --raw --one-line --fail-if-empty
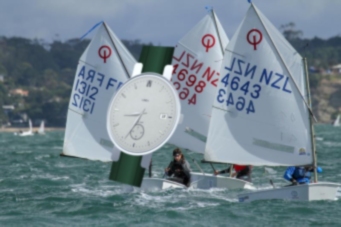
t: 8:34
